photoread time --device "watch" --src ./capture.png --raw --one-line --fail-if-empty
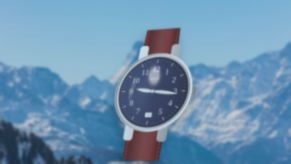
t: 9:16
